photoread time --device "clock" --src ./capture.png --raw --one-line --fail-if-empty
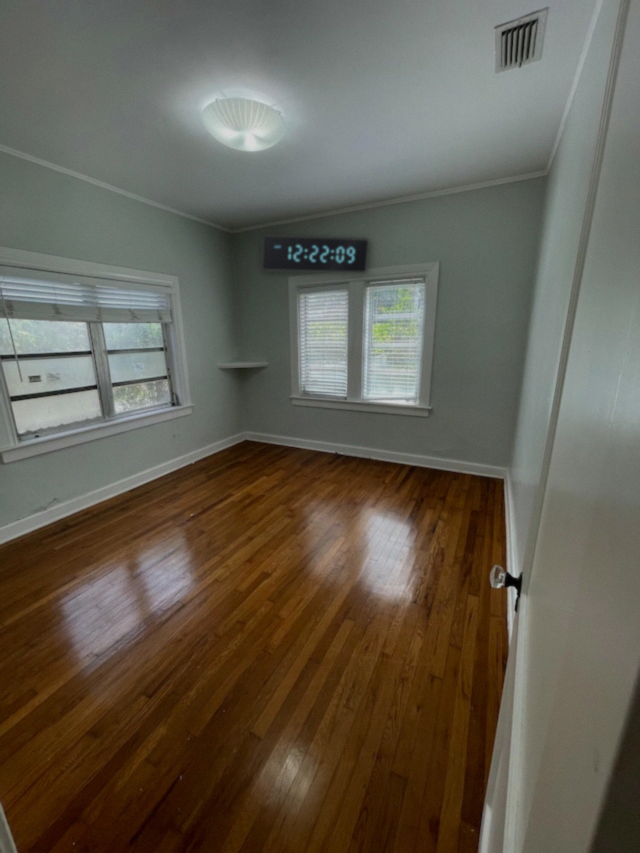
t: 12:22:09
